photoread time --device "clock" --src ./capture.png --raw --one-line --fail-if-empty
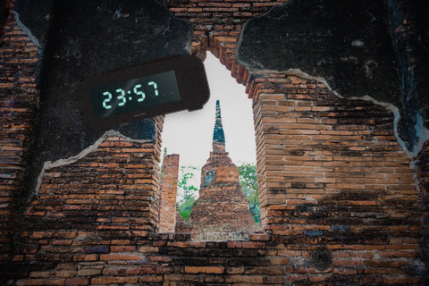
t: 23:57
